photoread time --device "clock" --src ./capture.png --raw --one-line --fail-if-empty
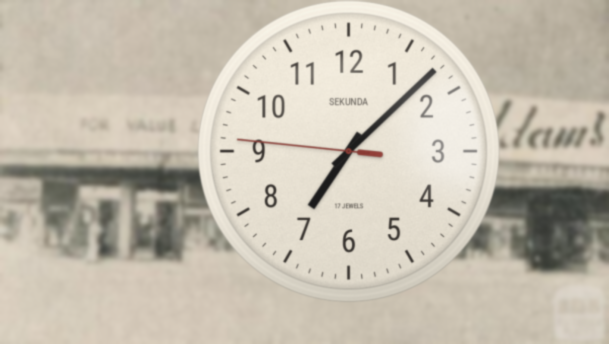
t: 7:07:46
